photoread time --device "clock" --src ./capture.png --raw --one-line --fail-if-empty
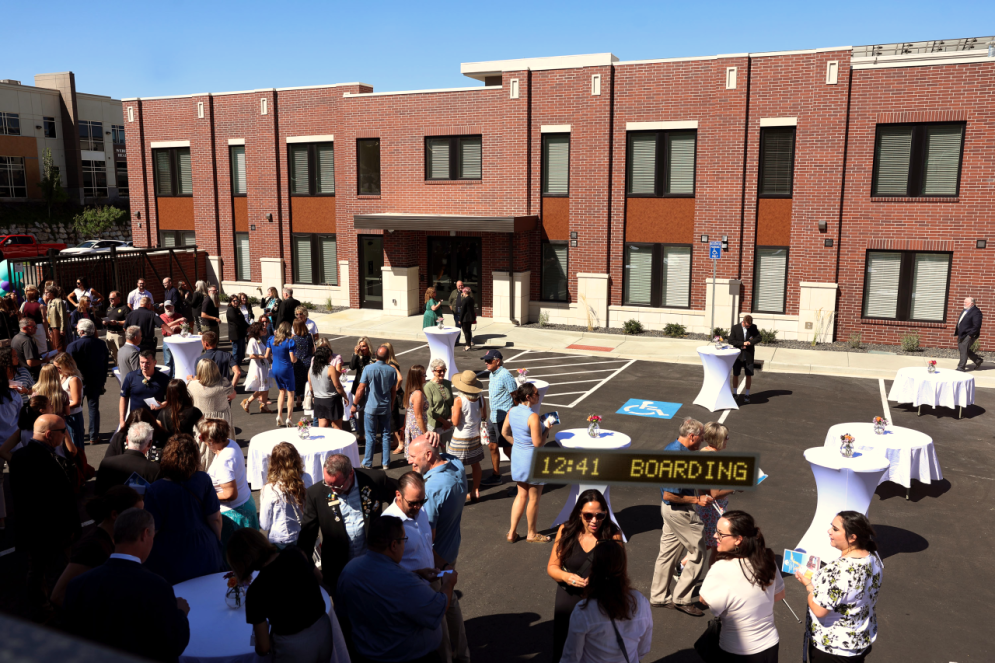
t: 12:41
